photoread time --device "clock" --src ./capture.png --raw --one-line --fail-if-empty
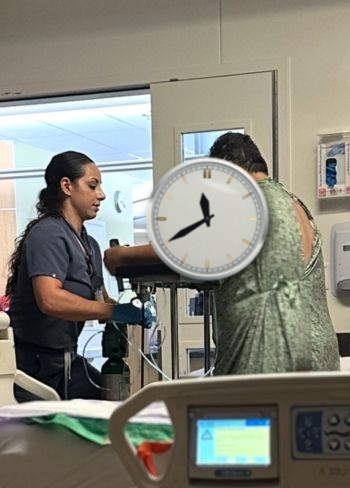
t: 11:40
